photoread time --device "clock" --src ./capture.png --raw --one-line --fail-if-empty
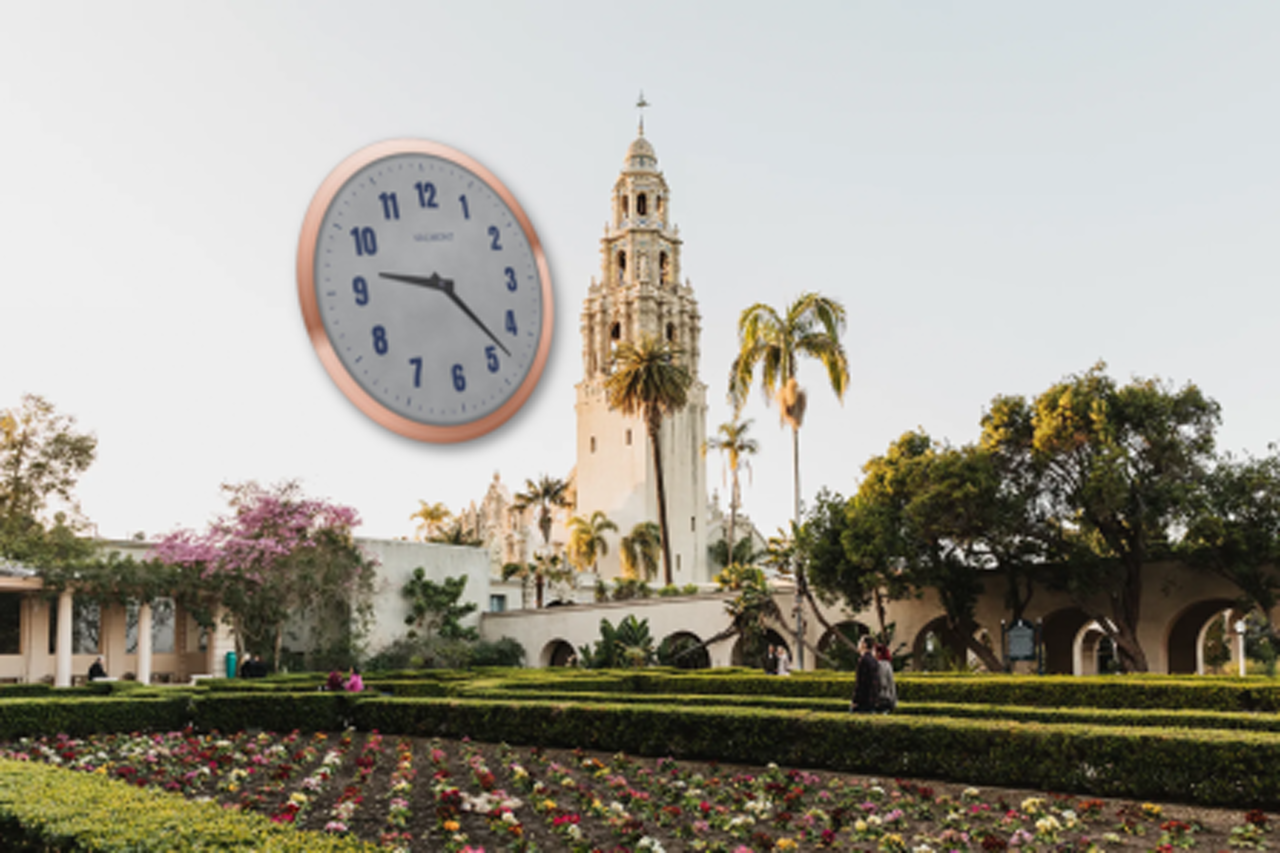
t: 9:23
